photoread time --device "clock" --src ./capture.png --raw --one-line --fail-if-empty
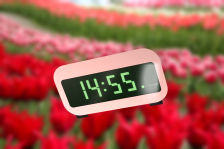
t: 14:55
